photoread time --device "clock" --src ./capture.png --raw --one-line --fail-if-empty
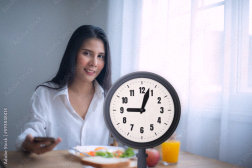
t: 9:03
